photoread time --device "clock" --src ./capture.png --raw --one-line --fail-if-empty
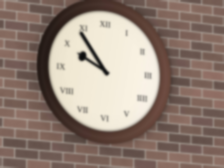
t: 9:54
